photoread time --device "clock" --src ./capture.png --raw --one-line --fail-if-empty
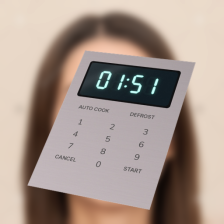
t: 1:51
